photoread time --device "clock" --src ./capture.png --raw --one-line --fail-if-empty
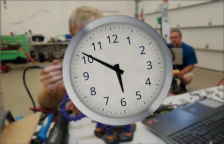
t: 5:51
